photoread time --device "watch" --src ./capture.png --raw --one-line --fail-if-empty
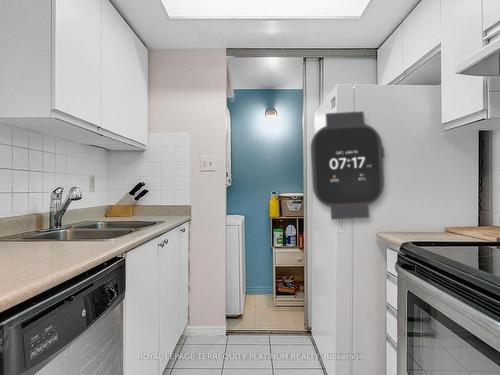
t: 7:17
